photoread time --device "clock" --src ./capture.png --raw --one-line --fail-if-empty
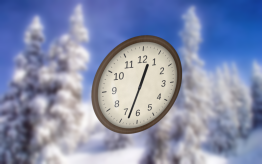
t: 12:33
